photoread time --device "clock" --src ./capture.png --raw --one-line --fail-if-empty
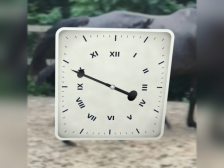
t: 3:49
